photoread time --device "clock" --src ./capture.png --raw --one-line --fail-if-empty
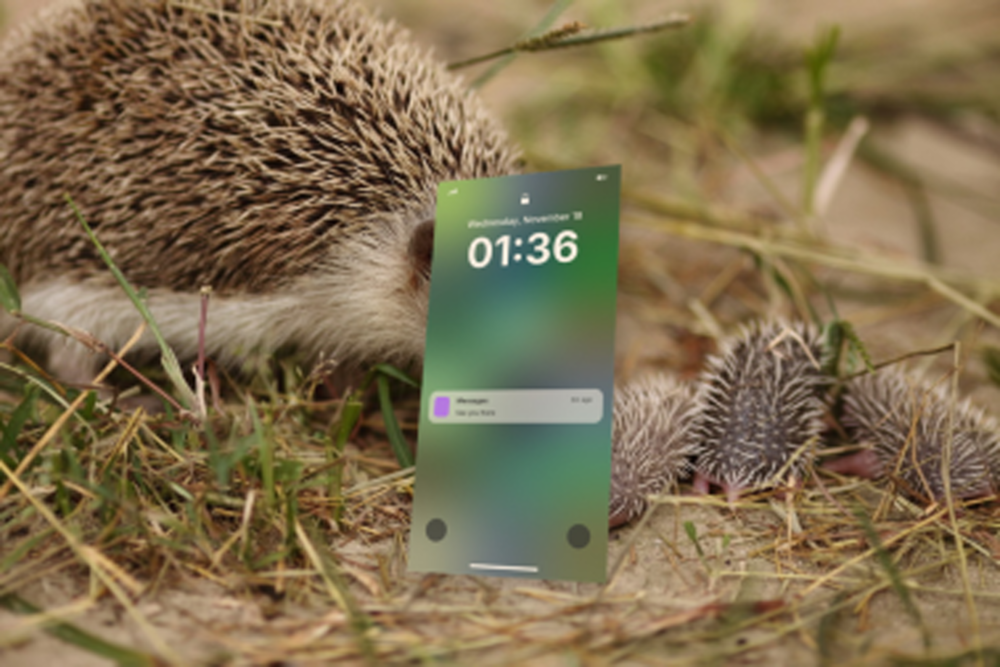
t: 1:36
